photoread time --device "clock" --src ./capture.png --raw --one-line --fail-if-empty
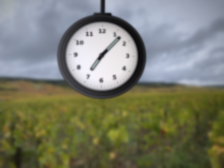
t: 7:07
